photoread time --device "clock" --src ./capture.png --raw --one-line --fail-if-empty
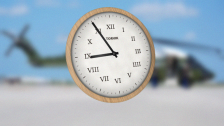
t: 8:55
